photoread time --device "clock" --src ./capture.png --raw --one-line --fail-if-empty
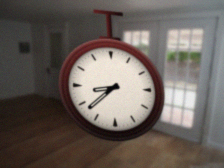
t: 8:38
